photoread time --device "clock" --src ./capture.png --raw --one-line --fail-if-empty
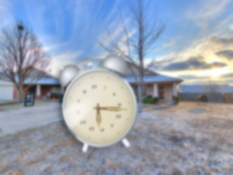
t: 6:17
